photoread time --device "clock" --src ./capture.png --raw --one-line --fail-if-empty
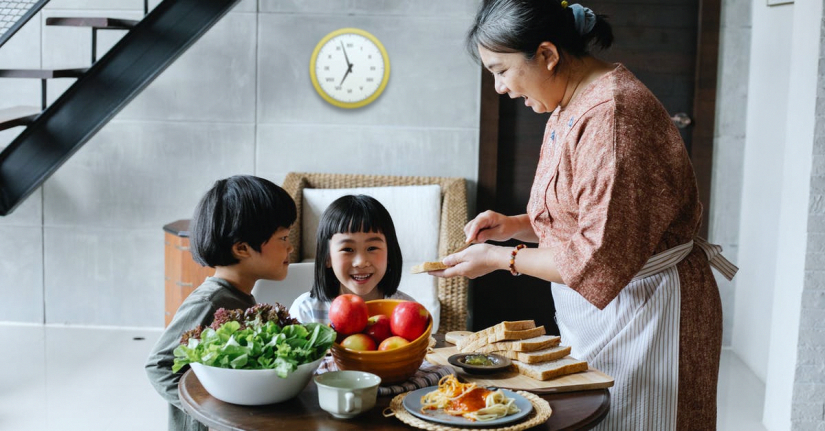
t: 6:57
